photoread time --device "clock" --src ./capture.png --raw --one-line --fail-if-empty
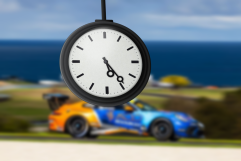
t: 5:24
